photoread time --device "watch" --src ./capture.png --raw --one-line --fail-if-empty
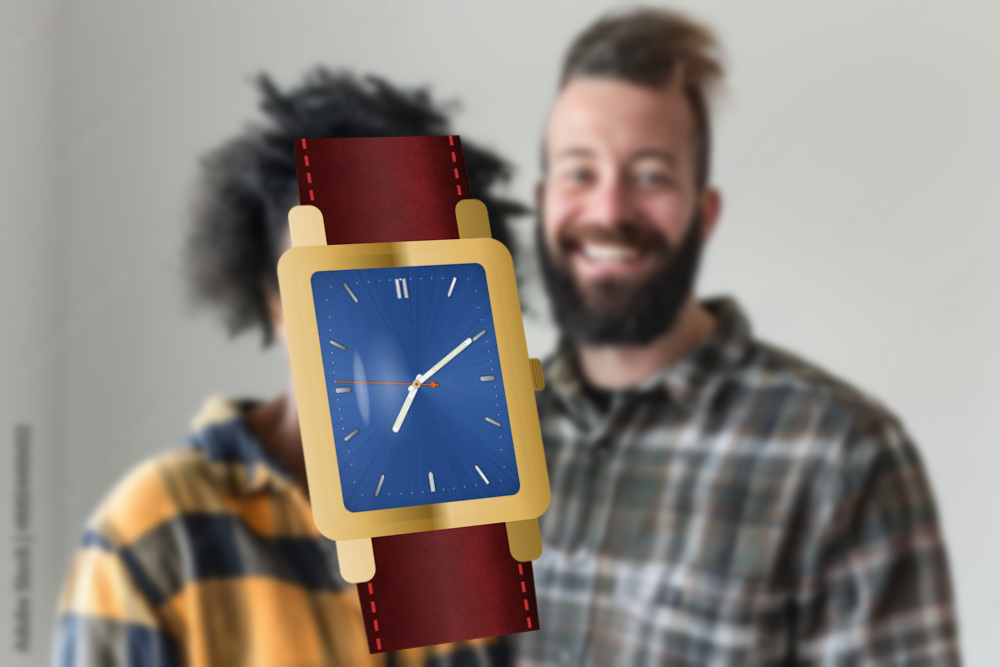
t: 7:09:46
